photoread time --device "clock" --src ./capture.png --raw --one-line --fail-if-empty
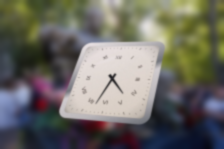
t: 4:33
